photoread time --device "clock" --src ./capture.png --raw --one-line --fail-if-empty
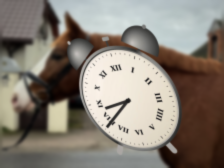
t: 8:39
